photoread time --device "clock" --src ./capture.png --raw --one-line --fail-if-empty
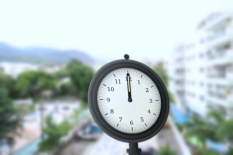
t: 12:00
